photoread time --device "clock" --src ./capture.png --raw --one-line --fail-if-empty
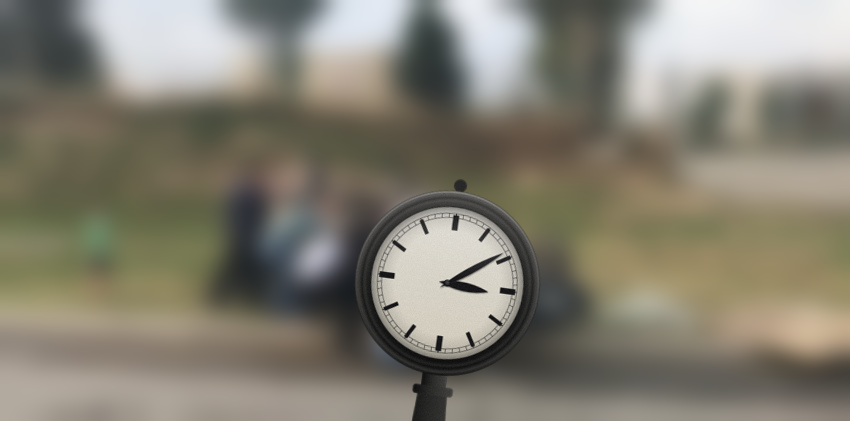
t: 3:09
